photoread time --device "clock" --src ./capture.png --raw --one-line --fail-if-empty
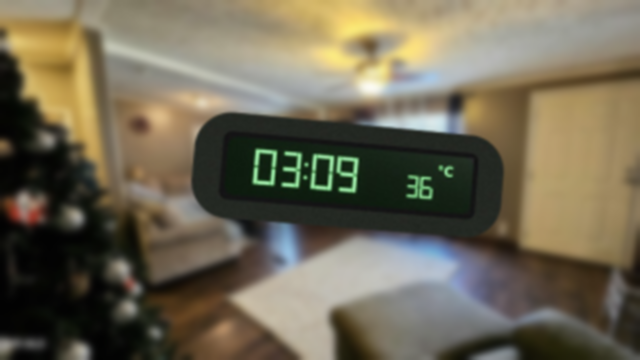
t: 3:09
